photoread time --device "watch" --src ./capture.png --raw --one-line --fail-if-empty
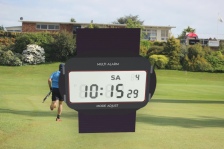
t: 10:15:29
